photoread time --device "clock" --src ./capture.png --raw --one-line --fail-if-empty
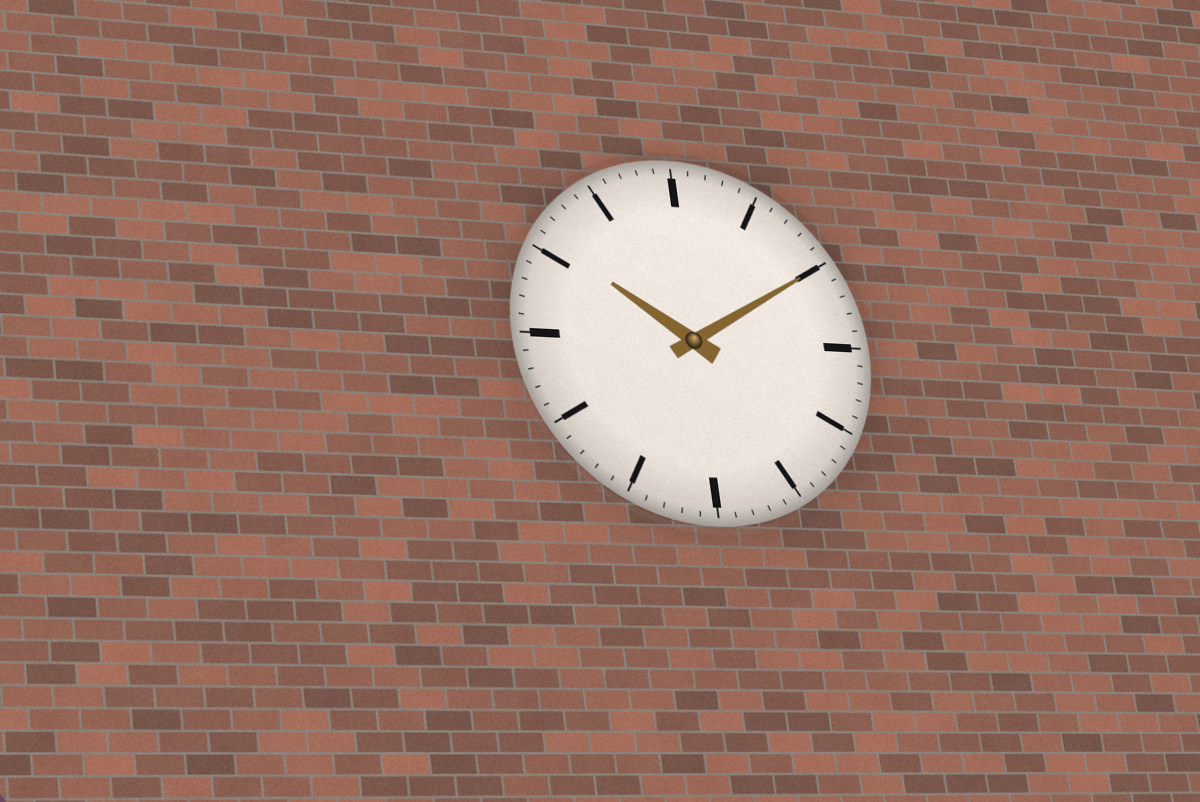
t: 10:10
